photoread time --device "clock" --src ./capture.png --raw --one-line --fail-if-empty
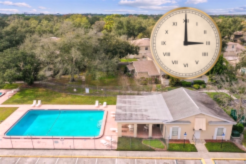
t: 3:00
